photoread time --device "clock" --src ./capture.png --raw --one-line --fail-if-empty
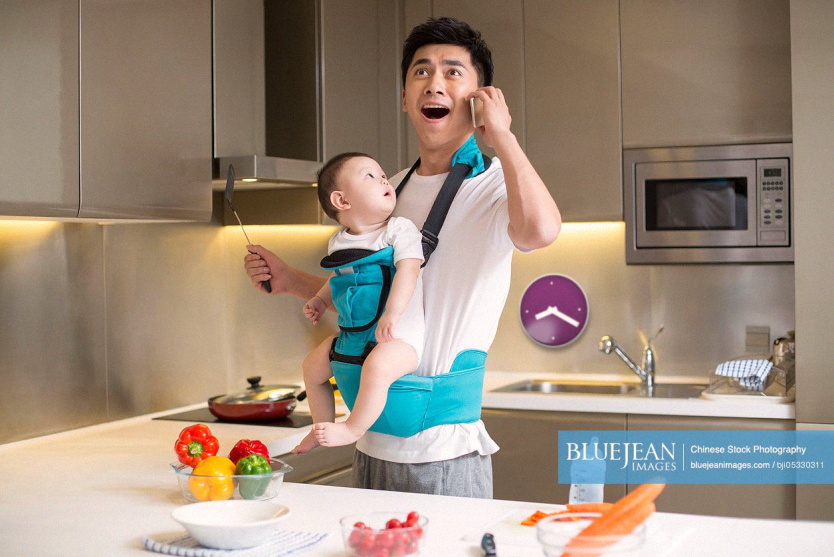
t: 8:20
